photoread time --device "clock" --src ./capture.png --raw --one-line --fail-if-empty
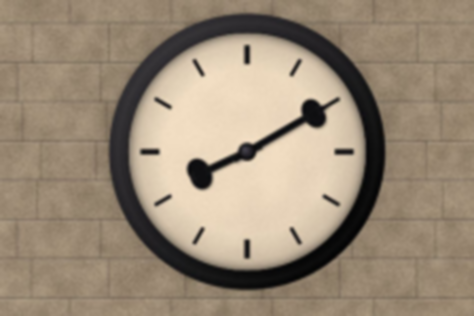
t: 8:10
